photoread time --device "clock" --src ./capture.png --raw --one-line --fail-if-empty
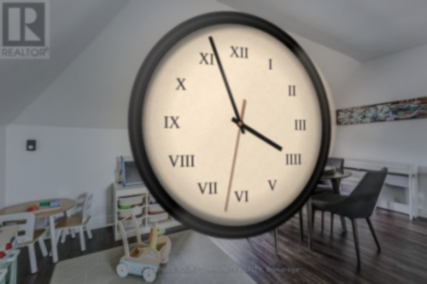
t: 3:56:32
